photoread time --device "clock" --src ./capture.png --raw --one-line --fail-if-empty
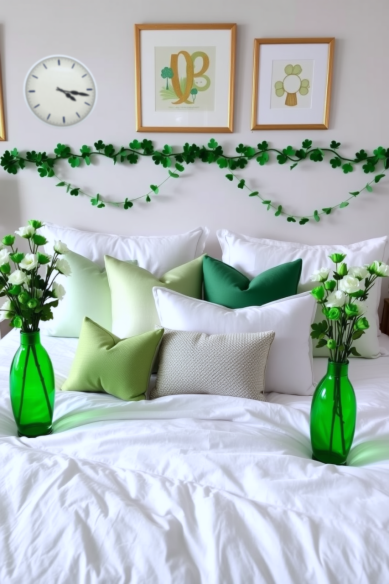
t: 4:17
